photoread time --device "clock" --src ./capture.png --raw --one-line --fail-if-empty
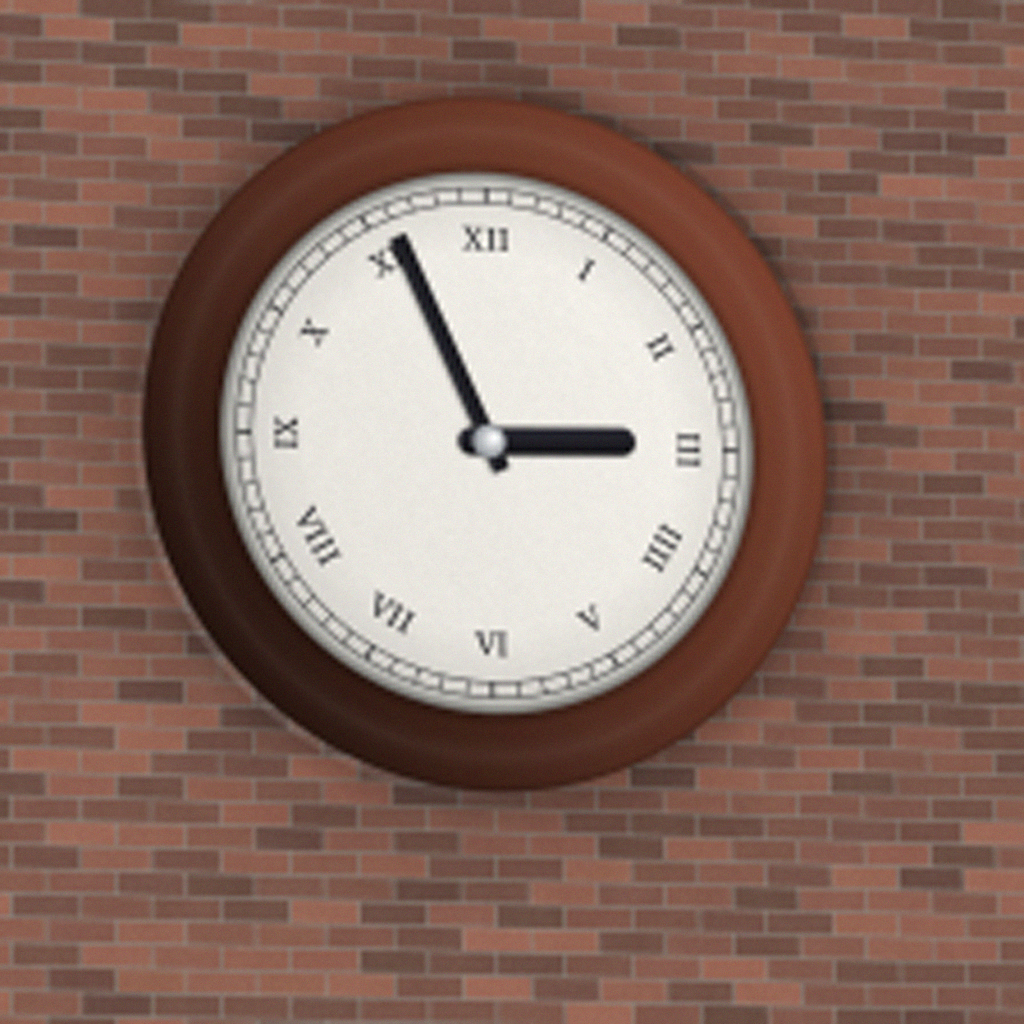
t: 2:56
